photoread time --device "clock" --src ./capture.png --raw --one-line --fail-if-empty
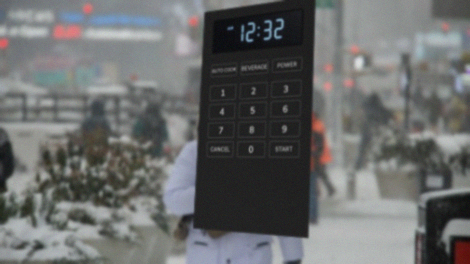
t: 12:32
